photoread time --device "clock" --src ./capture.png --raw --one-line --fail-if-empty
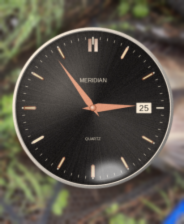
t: 2:54
